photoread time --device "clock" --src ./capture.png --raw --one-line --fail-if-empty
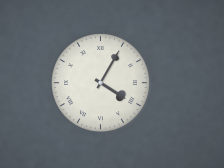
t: 4:05
